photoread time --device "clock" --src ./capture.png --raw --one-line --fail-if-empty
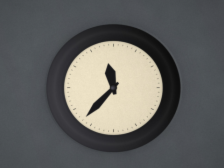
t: 11:37
